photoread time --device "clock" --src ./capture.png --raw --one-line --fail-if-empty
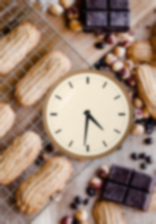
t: 4:31
